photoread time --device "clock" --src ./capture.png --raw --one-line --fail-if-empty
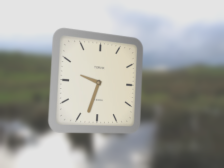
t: 9:33
